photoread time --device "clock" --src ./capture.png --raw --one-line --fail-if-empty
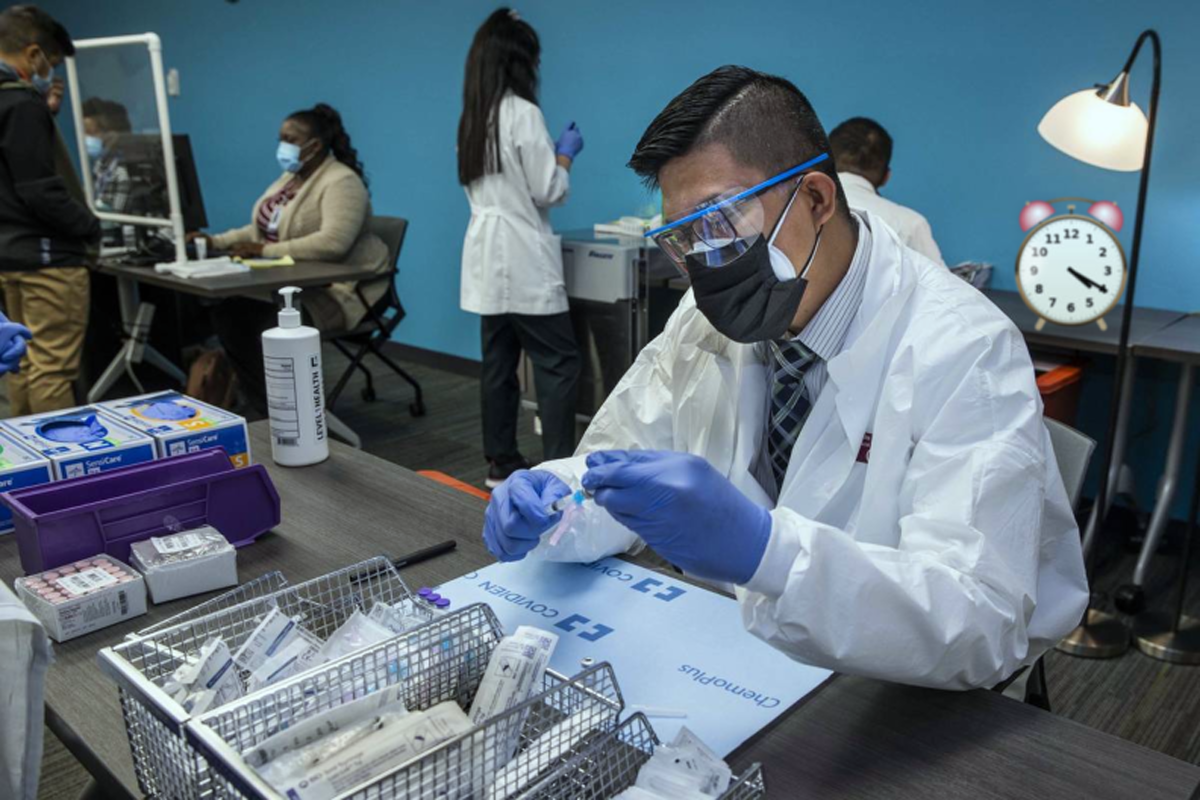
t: 4:20
